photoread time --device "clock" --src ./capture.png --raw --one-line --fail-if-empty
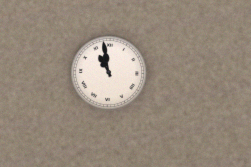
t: 10:58
